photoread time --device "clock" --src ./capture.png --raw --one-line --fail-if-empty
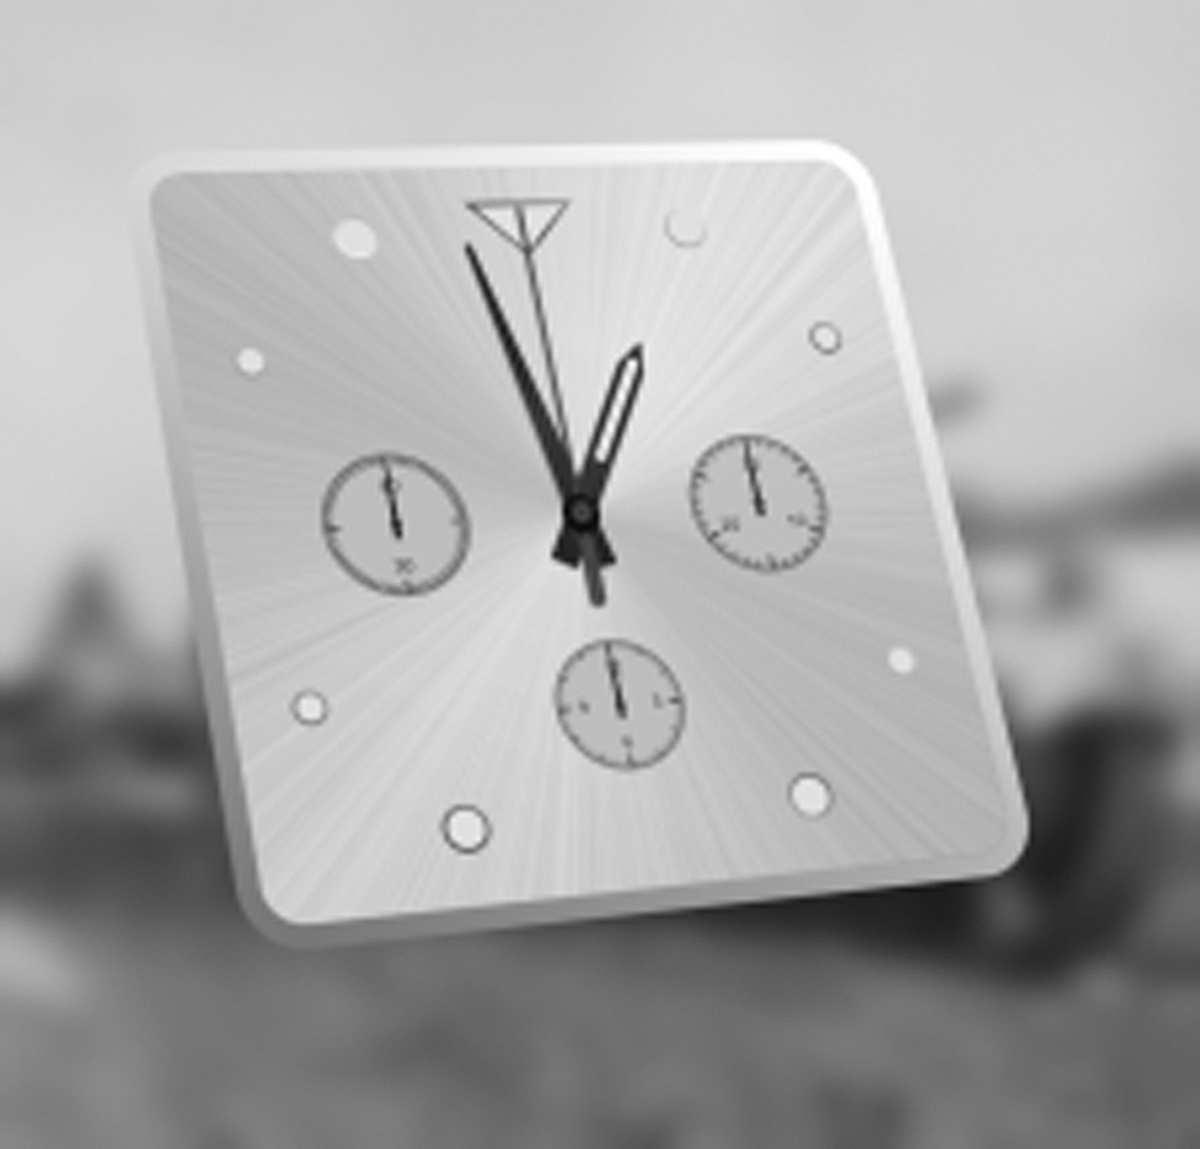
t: 12:58
